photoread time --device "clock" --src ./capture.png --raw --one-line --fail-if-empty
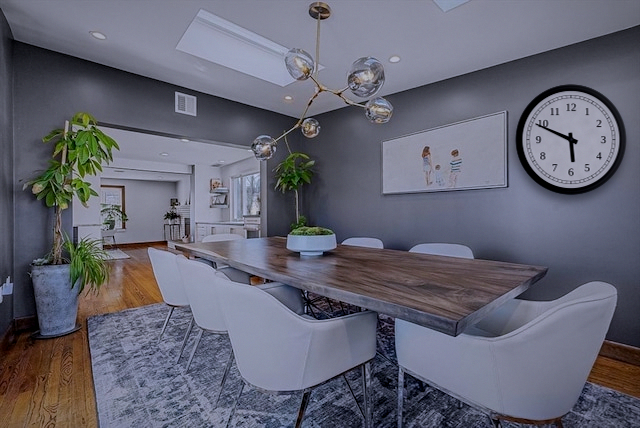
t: 5:49
